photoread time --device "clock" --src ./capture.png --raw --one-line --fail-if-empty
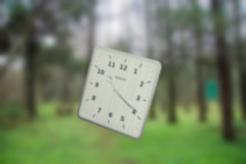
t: 10:19
